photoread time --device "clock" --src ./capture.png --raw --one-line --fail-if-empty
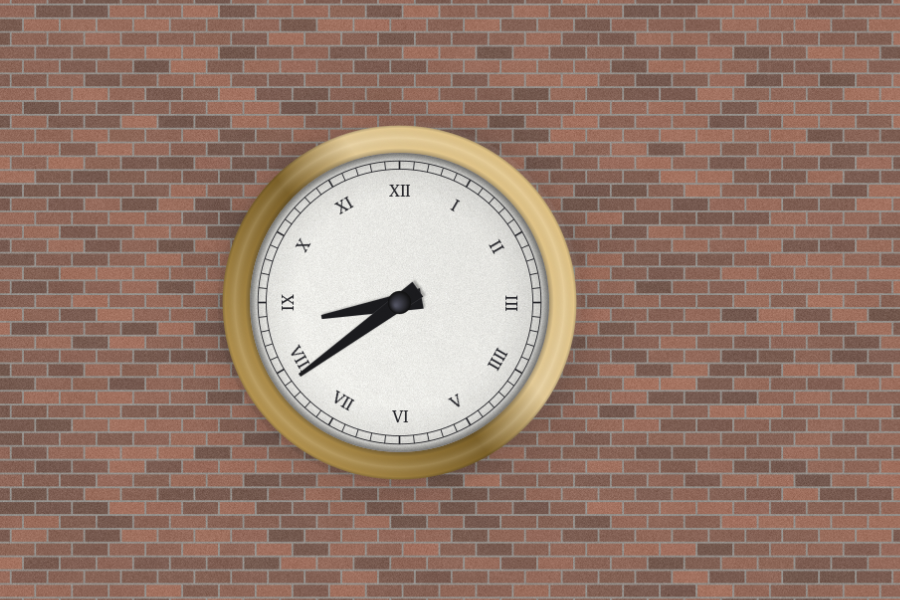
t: 8:39
